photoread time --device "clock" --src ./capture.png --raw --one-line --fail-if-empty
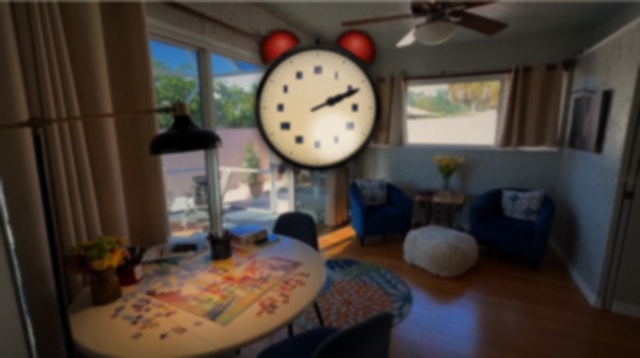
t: 2:11
